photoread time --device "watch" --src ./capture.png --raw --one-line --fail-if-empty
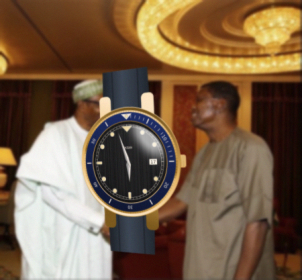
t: 5:57
